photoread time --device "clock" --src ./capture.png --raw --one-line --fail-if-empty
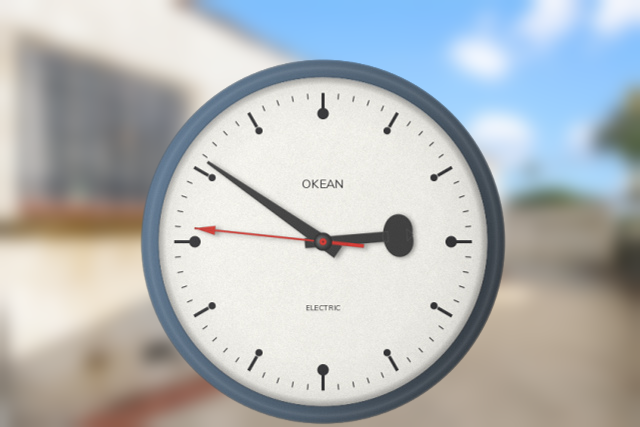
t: 2:50:46
